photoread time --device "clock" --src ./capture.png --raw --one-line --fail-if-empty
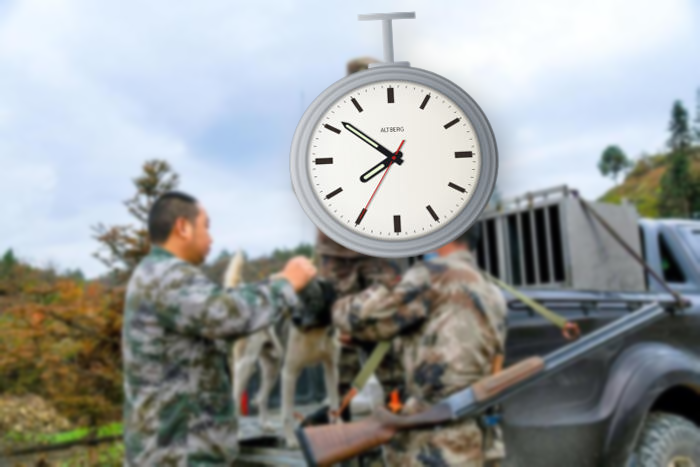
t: 7:51:35
